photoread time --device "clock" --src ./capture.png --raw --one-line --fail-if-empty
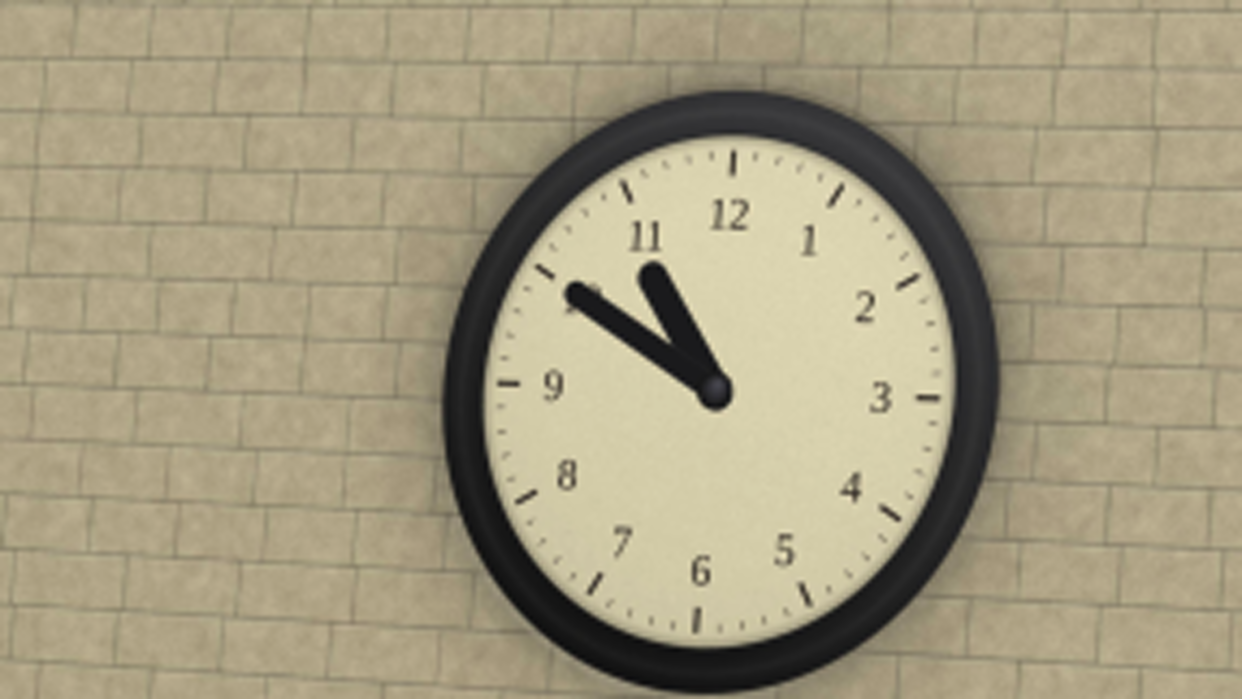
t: 10:50
